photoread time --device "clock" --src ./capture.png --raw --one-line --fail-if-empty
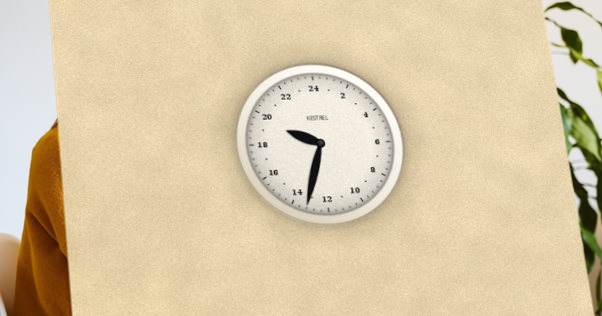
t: 19:33
